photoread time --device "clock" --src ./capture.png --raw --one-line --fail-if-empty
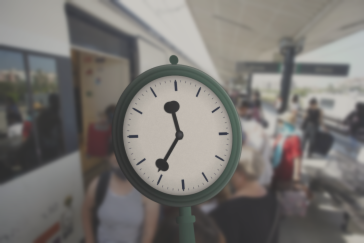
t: 11:36
